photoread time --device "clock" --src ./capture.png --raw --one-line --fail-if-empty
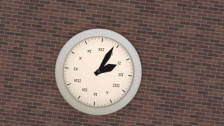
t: 2:04
